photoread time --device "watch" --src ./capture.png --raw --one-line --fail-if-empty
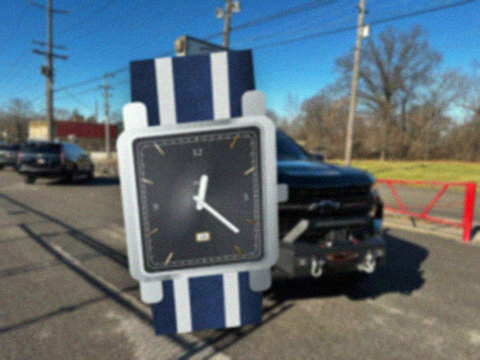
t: 12:23
